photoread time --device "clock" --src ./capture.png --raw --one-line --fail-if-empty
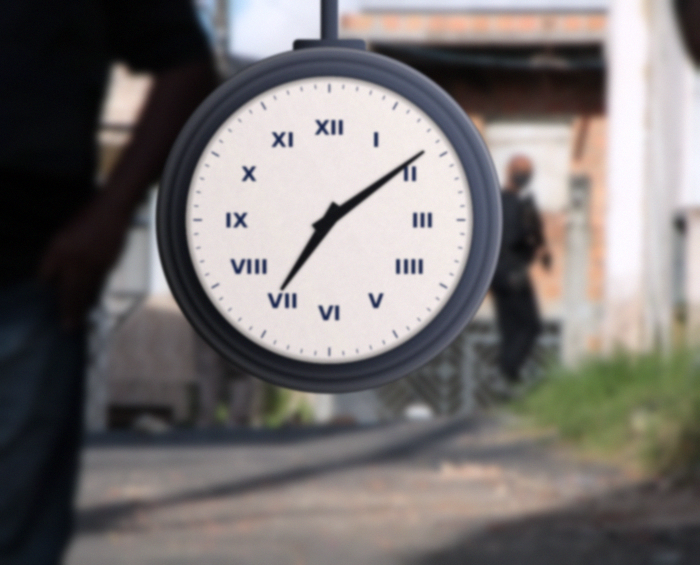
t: 7:09
